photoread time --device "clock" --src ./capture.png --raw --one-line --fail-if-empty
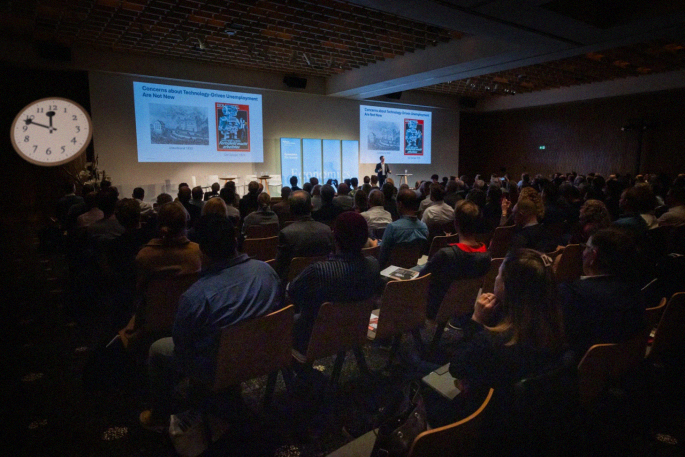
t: 11:48
